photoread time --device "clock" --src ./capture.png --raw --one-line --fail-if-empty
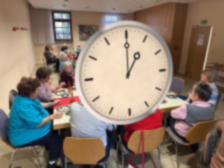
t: 1:00
